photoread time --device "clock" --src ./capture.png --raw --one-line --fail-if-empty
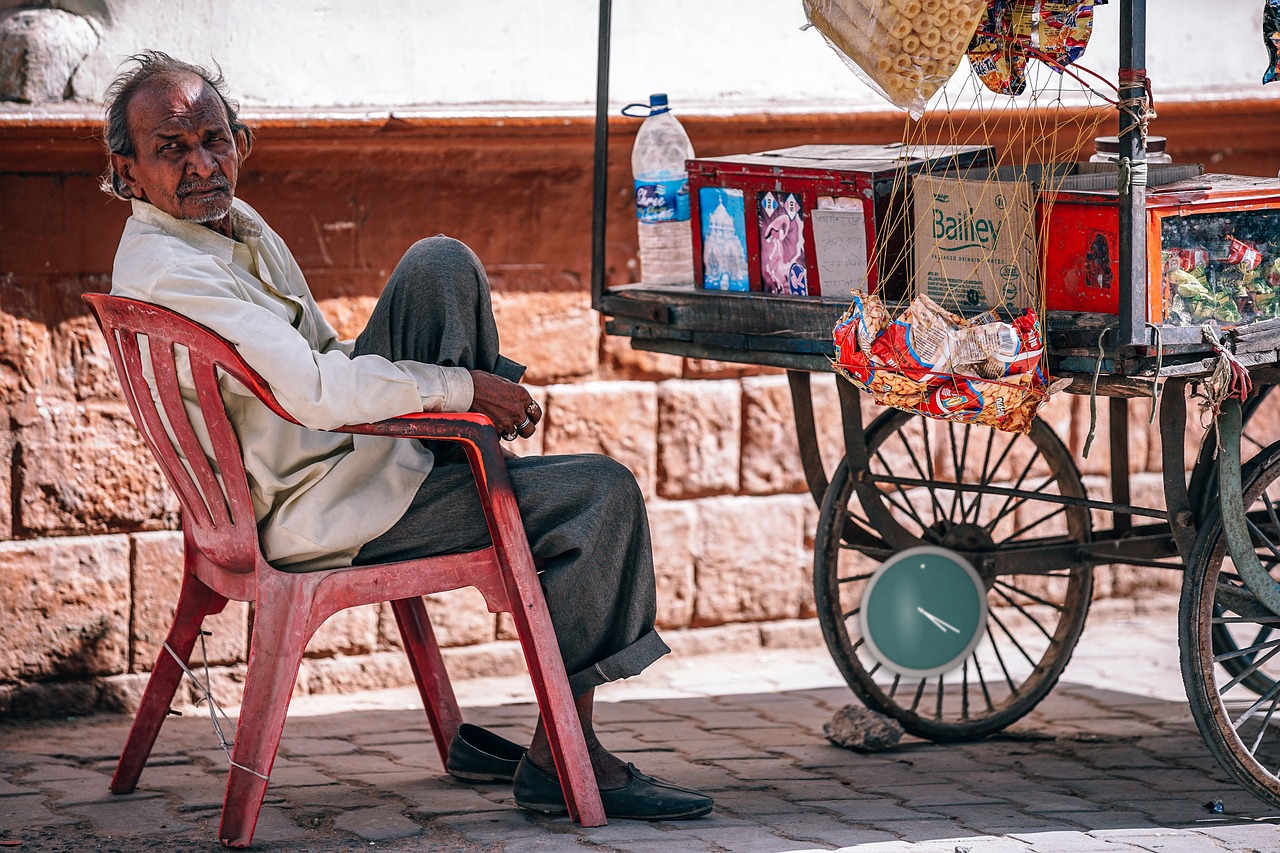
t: 4:20
